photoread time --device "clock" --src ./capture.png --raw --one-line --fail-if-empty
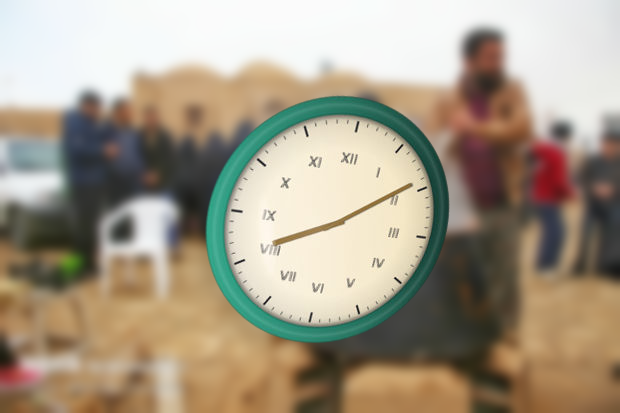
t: 8:09
